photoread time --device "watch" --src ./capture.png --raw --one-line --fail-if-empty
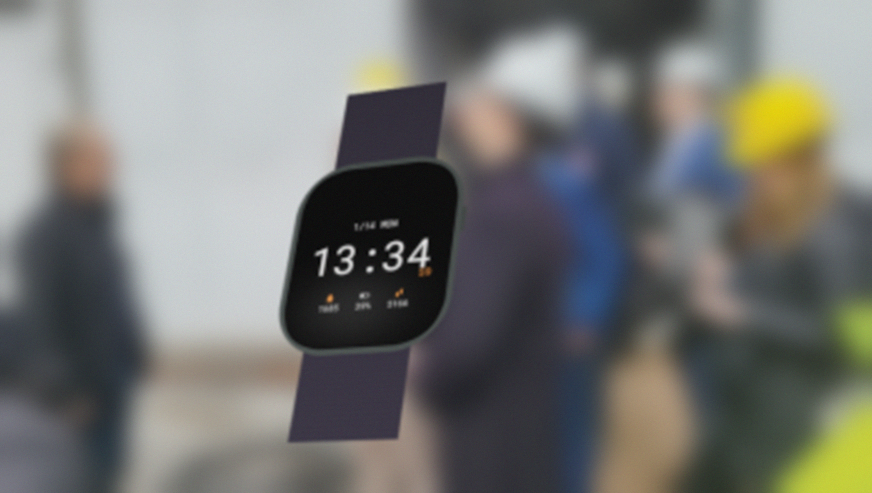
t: 13:34
